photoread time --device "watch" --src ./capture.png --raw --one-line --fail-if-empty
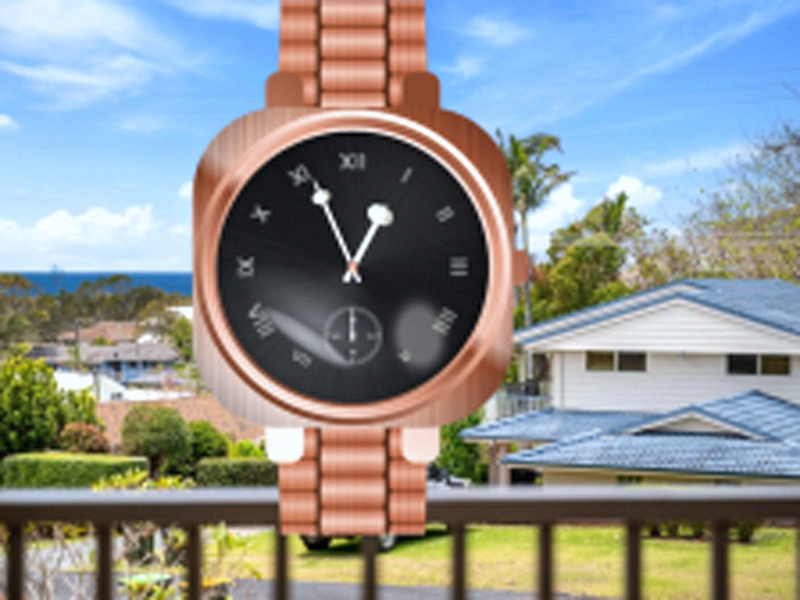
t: 12:56
